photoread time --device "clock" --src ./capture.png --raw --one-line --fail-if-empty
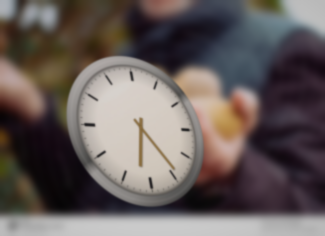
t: 6:24
